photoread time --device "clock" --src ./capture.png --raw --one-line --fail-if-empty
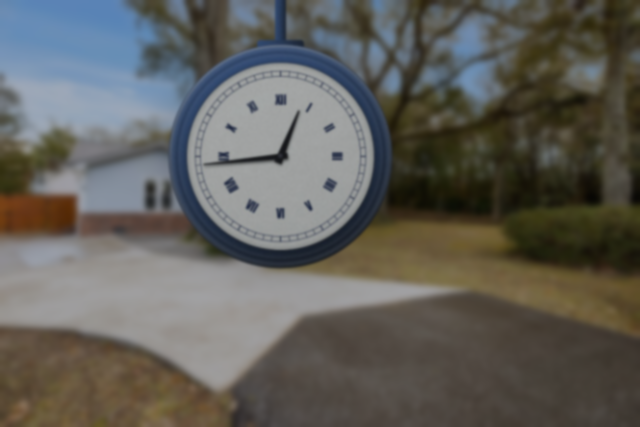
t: 12:44
